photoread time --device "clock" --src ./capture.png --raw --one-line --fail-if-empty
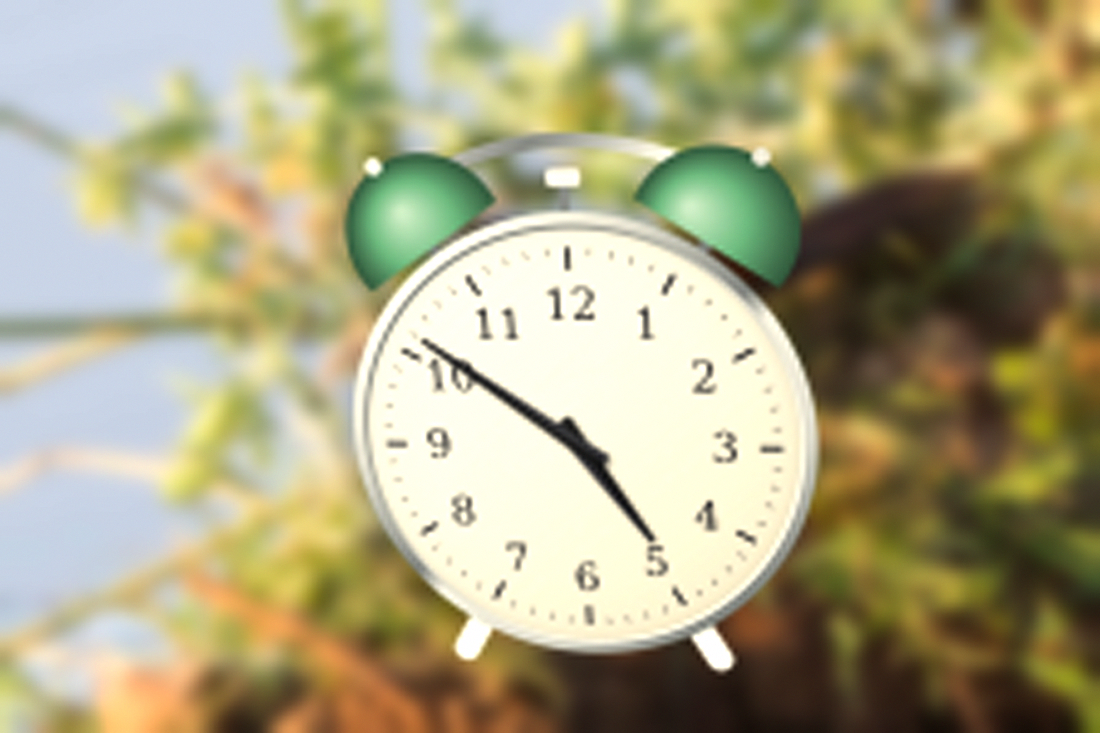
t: 4:51
